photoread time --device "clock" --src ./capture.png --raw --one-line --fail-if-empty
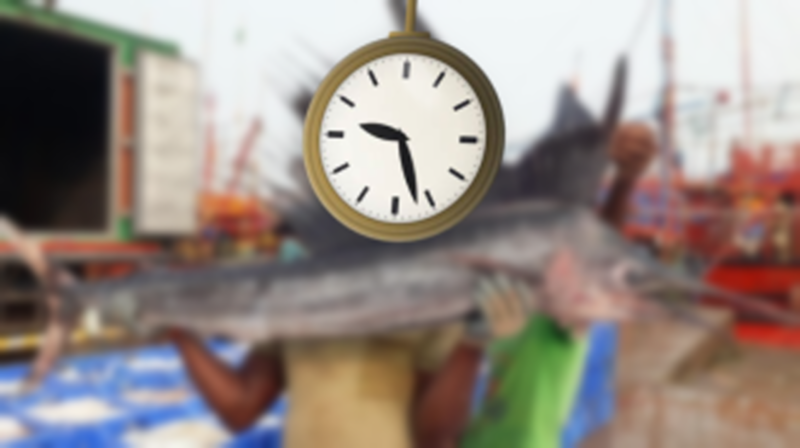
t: 9:27
